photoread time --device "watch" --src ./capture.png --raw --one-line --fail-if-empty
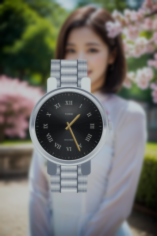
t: 1:26
